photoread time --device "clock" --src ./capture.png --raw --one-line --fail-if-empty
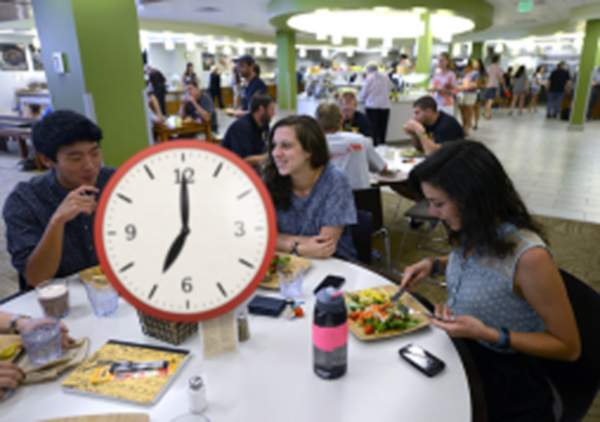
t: 7:00
